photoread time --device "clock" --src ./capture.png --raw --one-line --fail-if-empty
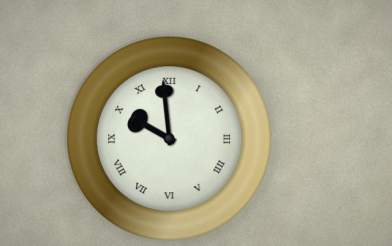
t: 9:59
